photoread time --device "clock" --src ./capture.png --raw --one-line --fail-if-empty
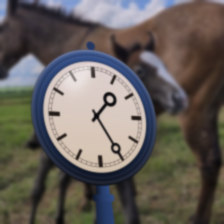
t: 1:25
